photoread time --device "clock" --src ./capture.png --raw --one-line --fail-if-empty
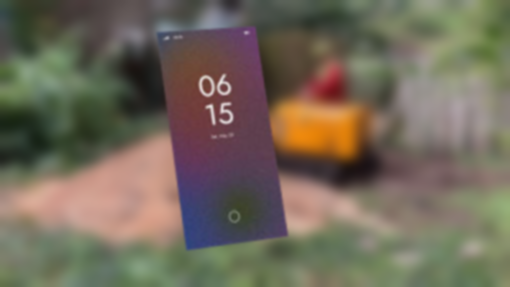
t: 6:15
